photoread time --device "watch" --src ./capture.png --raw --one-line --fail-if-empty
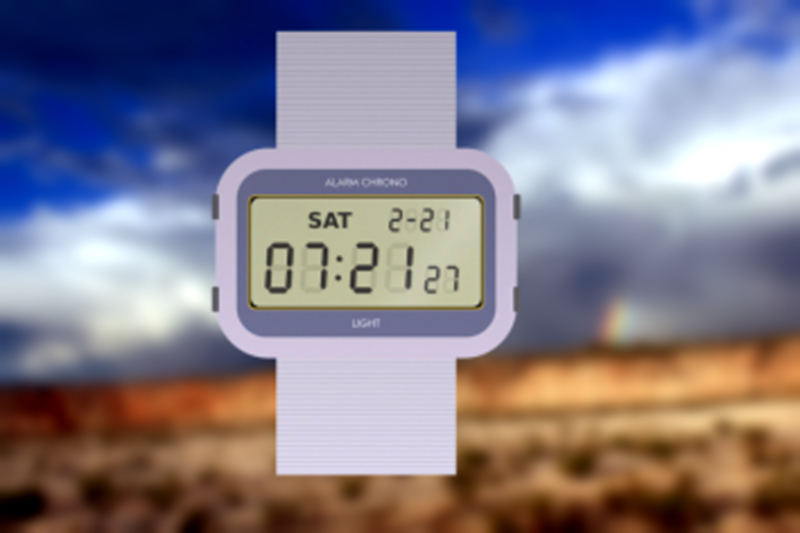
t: 7:21:27
